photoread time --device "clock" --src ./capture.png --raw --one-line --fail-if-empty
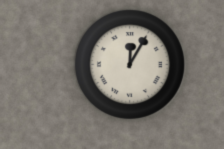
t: 12:05
